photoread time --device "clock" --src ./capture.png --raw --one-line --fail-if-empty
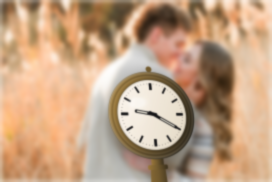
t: 9:20
